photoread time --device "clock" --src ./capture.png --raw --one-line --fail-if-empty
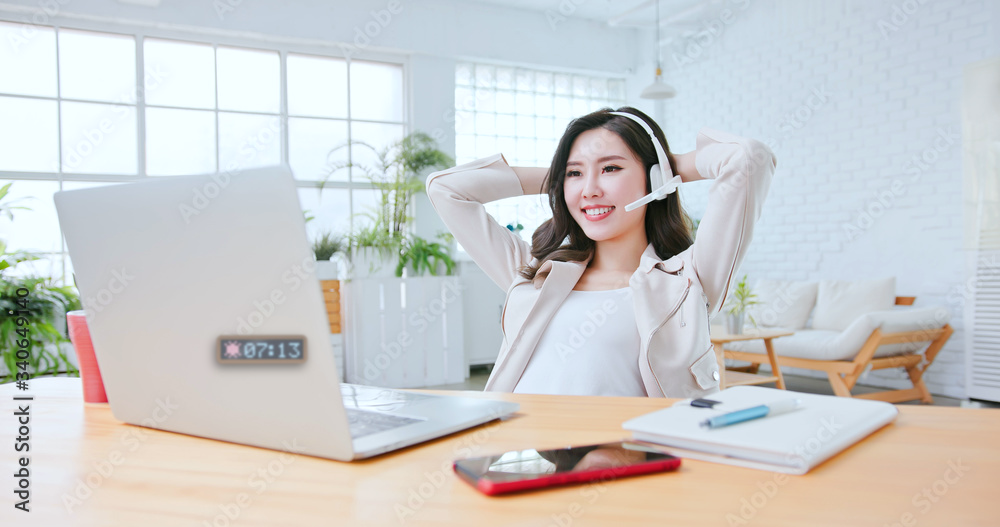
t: 7:13
